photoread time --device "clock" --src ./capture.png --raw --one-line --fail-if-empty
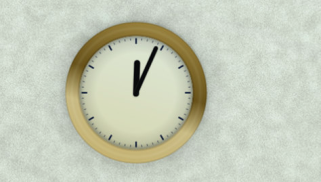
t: 12:04
